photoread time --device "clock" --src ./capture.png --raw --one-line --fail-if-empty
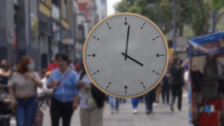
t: 4:01
